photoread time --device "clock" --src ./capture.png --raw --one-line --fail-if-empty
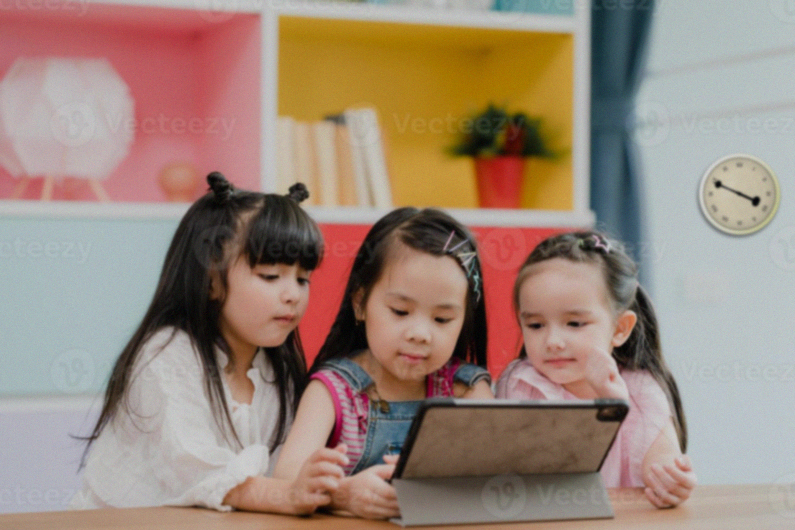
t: 3:49
